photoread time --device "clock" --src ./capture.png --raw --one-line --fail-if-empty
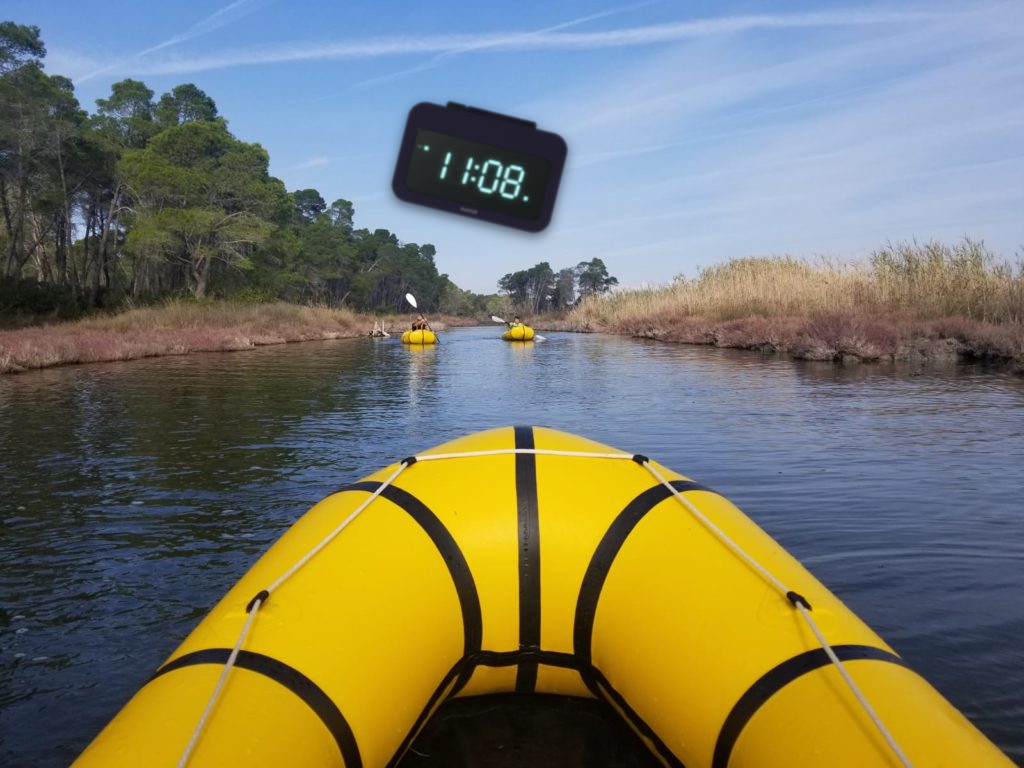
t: 11:08
